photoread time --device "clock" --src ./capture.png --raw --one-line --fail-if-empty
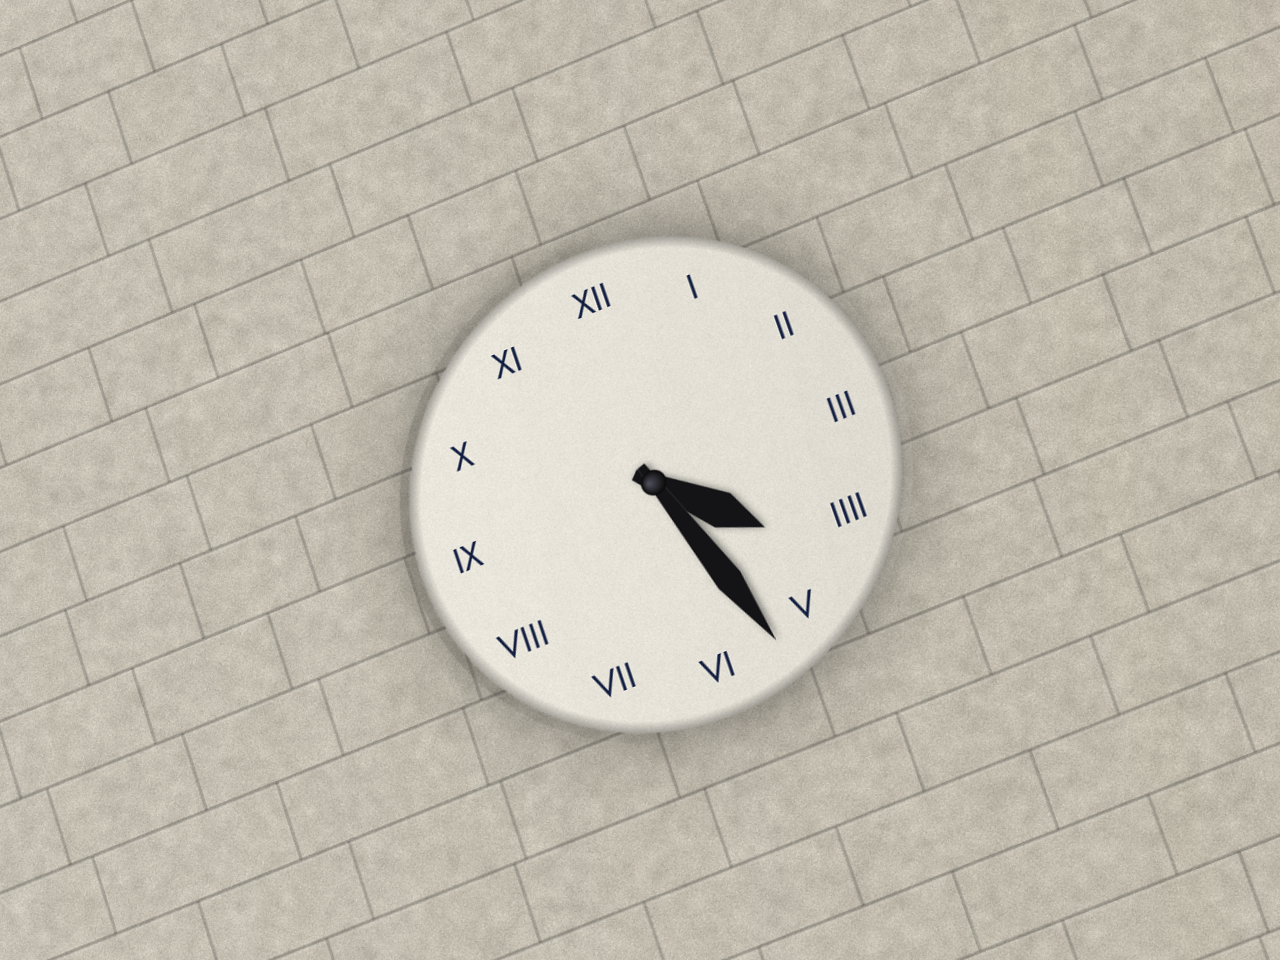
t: 4:27
